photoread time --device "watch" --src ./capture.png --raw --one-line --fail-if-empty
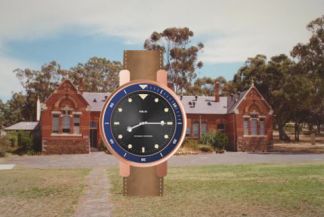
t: 8:15
